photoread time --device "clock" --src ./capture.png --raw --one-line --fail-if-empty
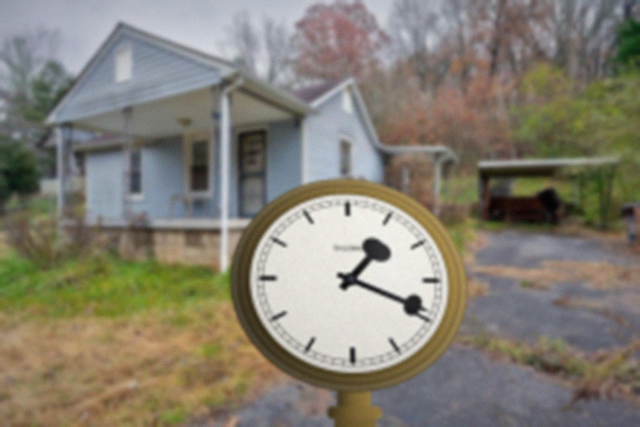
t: 1:19
